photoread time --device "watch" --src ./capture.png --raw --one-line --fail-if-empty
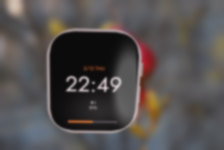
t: 22:49
